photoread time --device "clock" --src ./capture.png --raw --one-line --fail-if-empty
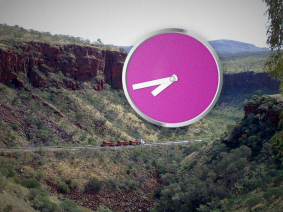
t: 7:43
